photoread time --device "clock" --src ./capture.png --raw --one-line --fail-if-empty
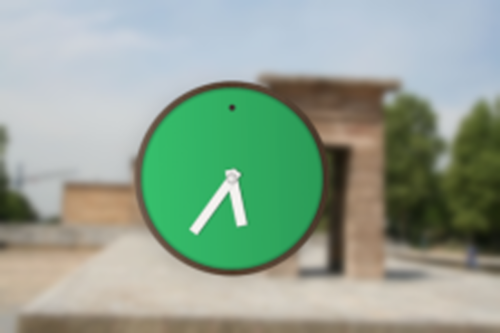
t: 5:36
